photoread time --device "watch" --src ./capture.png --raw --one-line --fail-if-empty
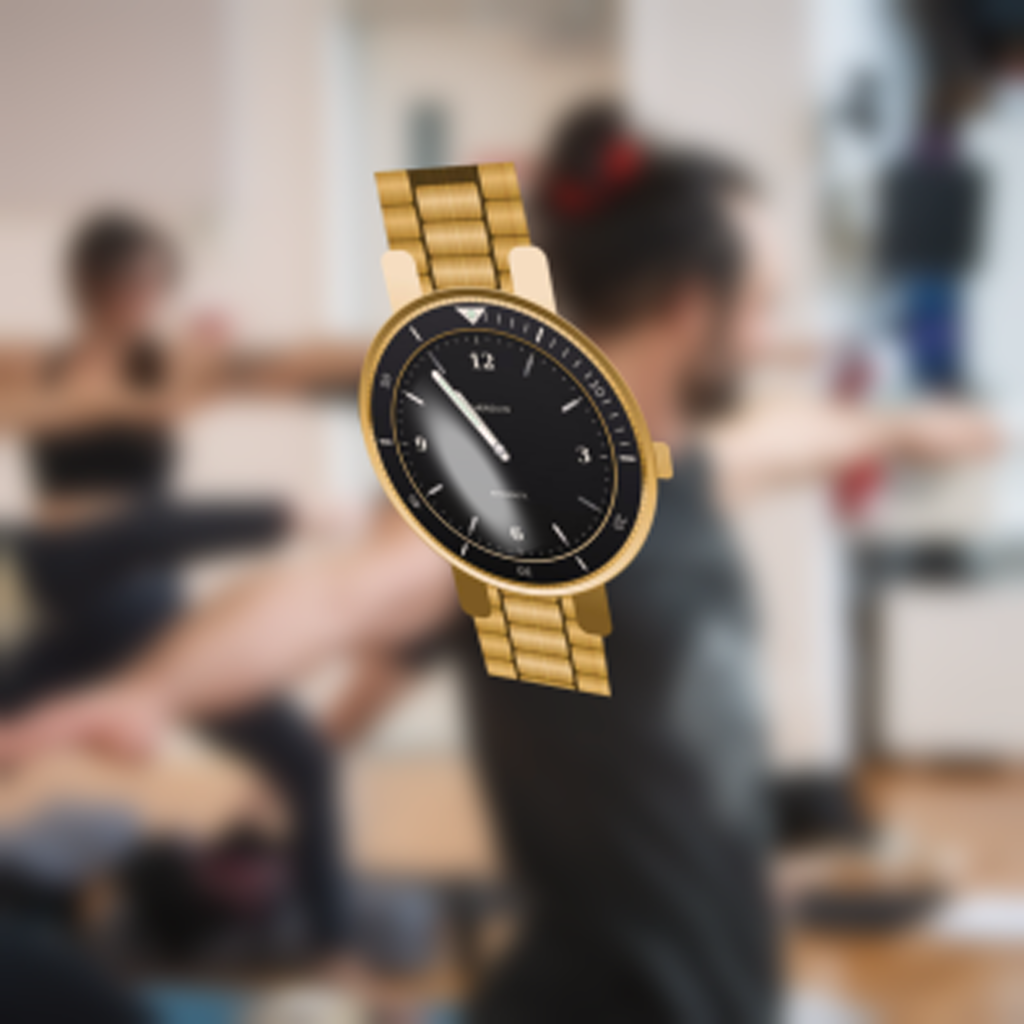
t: 10:54
